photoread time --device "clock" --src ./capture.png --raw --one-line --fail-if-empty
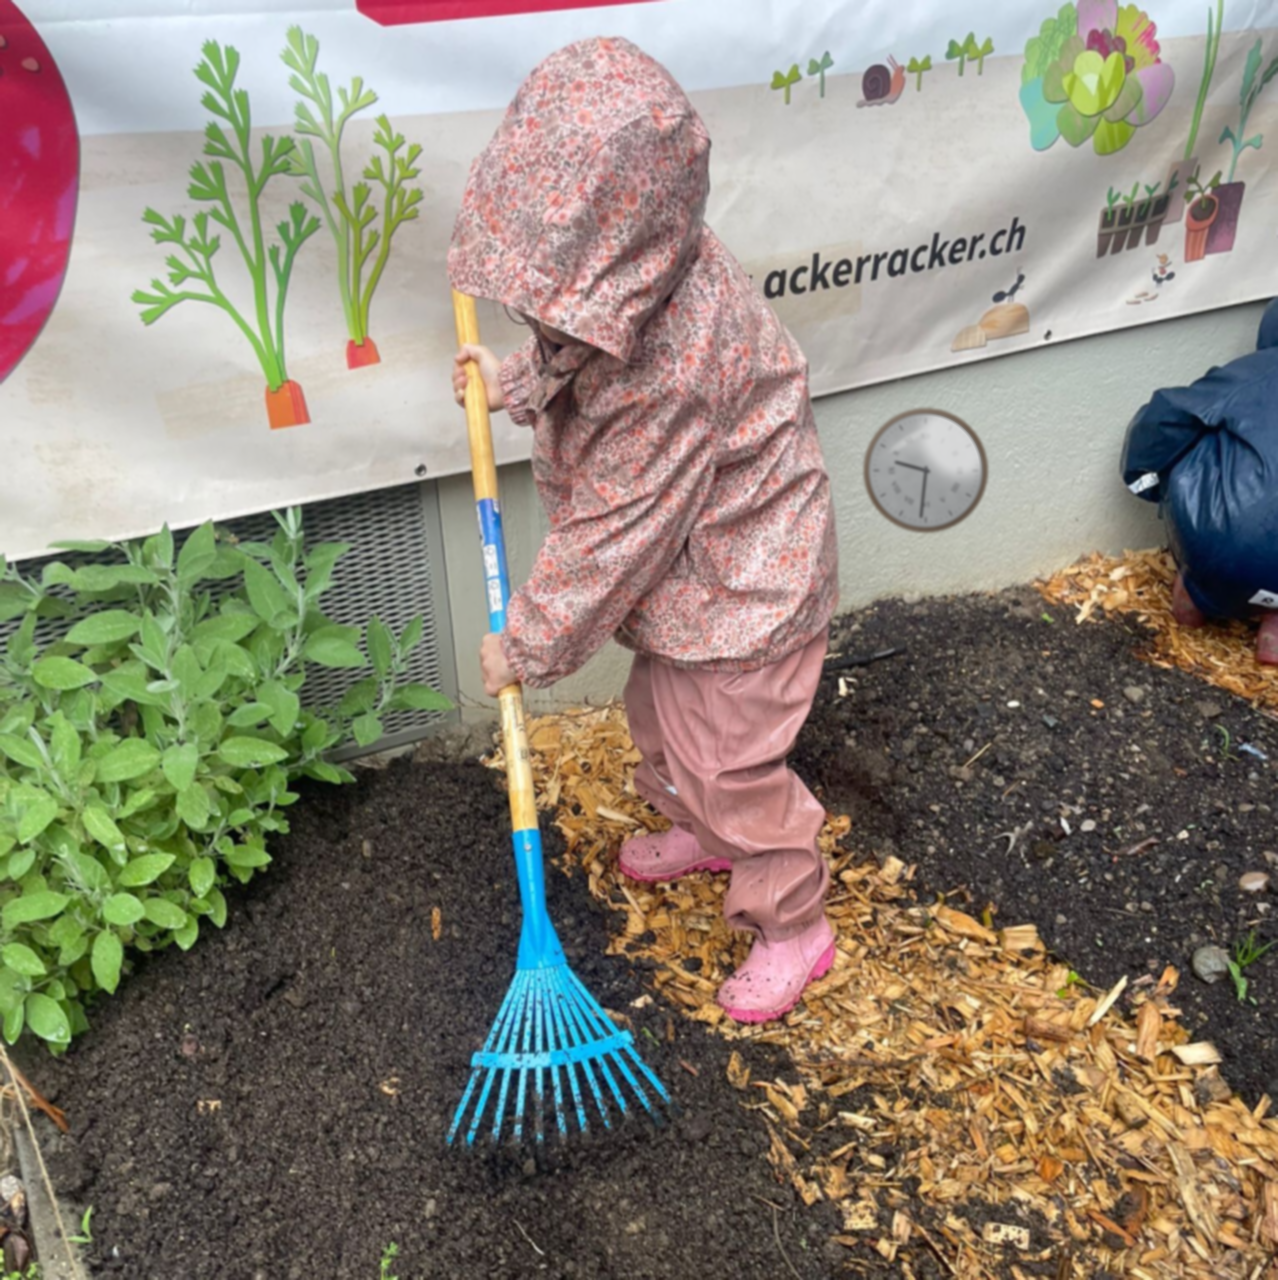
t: 9:31
